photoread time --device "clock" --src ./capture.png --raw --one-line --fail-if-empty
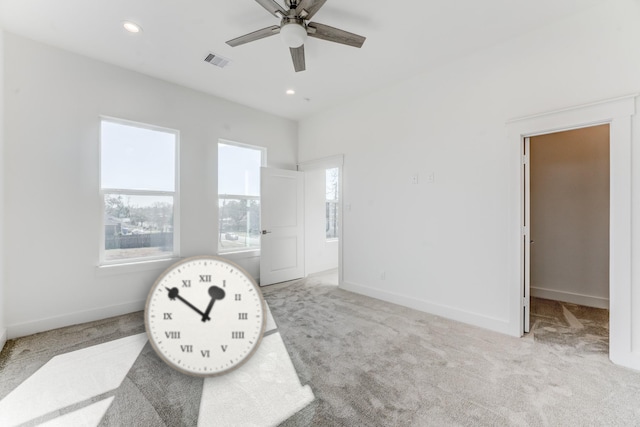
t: 12:51
